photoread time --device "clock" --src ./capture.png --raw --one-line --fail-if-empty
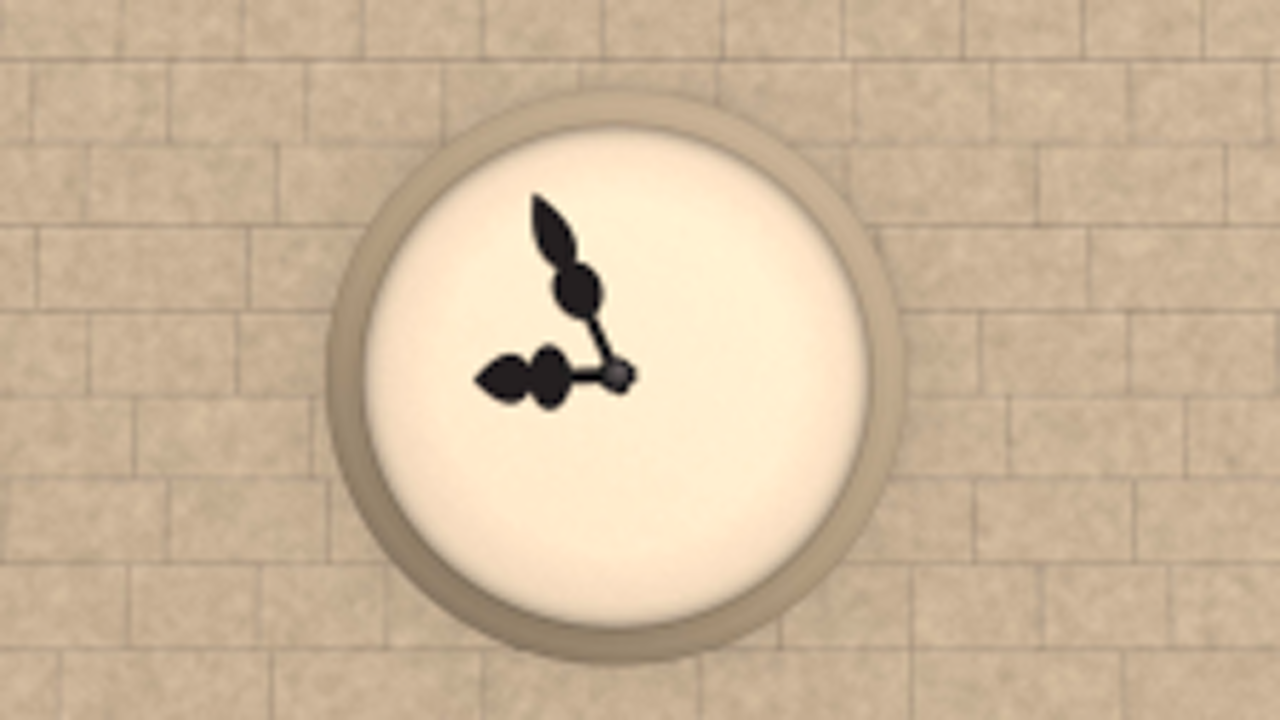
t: 8:56
